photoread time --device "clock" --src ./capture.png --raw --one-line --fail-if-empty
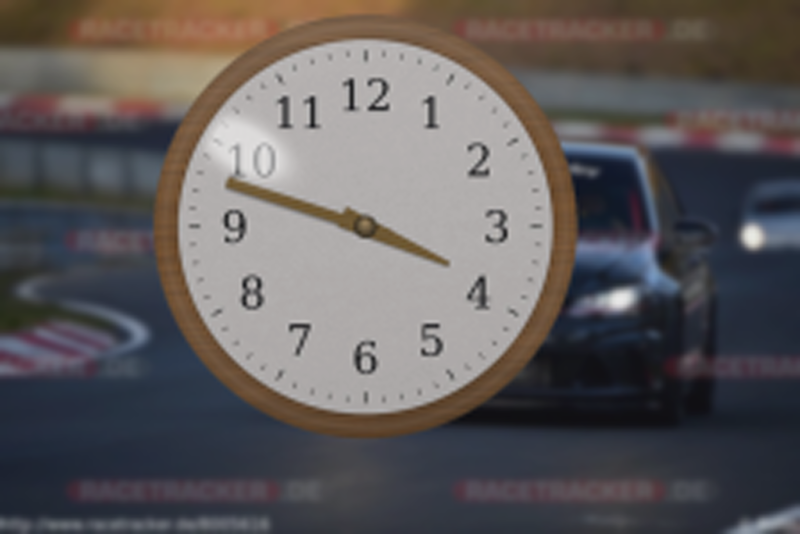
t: 3:48
